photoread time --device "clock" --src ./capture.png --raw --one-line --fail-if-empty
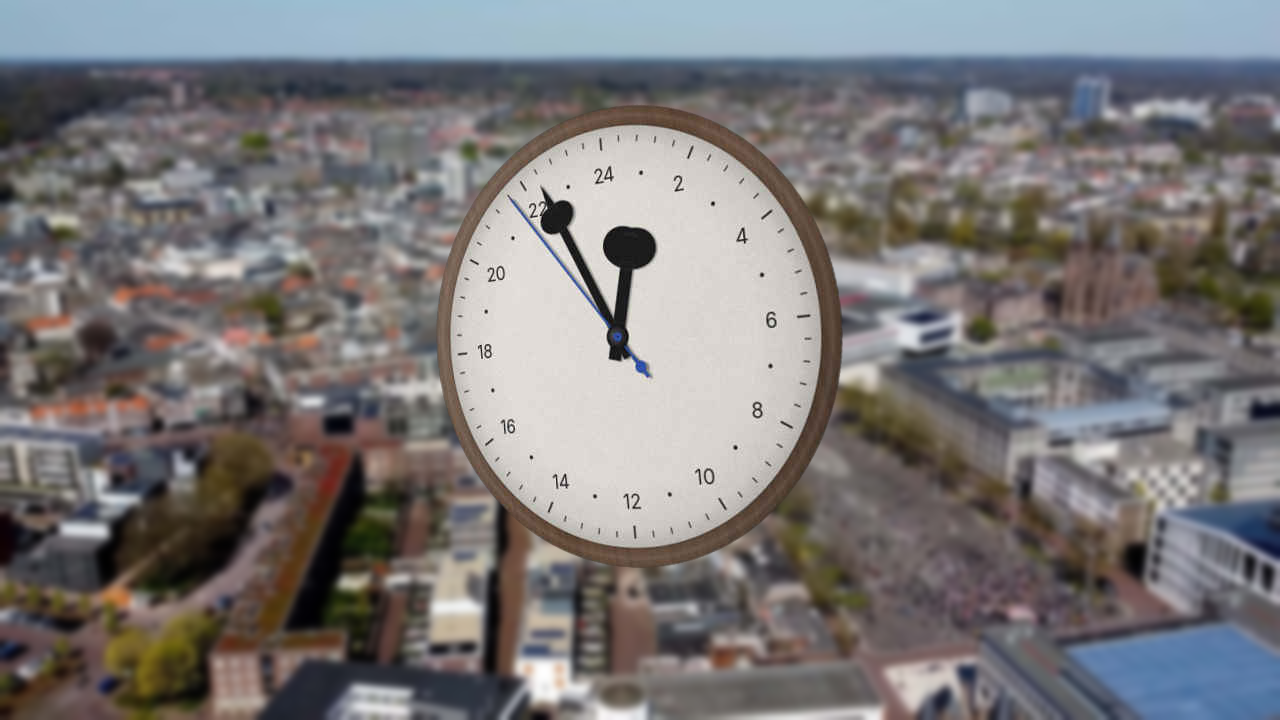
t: 0:55:54
